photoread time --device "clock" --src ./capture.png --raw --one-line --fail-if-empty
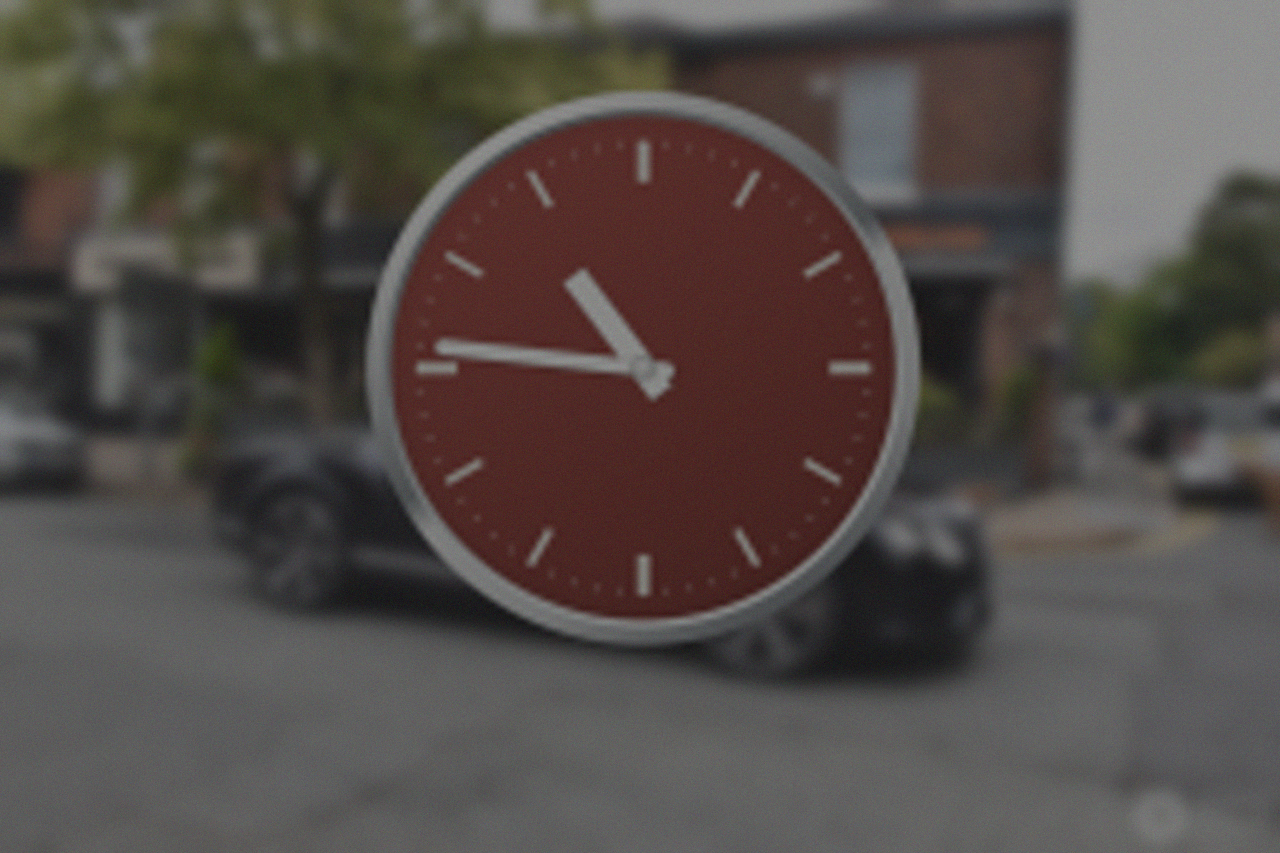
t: 10:46
